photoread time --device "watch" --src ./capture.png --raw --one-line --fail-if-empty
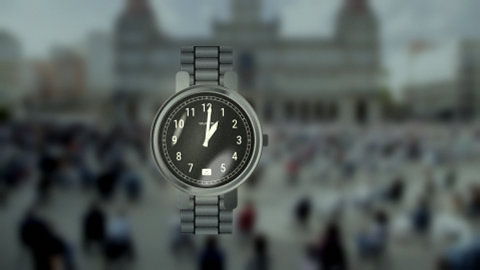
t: 1:01
